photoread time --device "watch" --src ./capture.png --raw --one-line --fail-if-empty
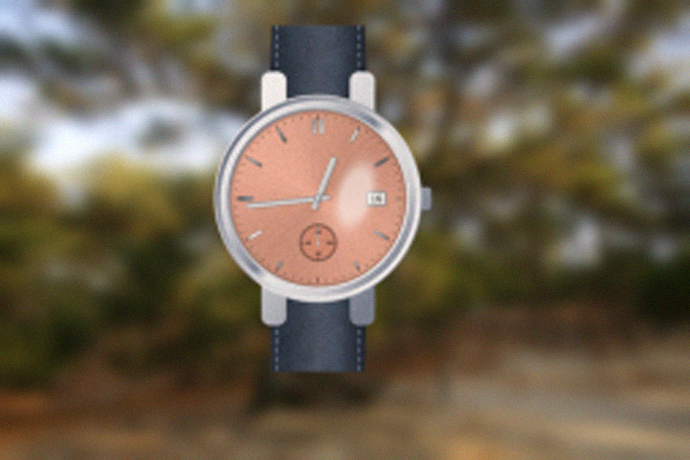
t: 12:44
